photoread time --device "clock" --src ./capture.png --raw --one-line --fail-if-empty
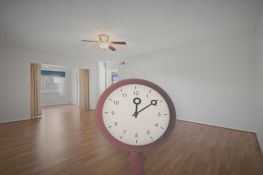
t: 12:09
